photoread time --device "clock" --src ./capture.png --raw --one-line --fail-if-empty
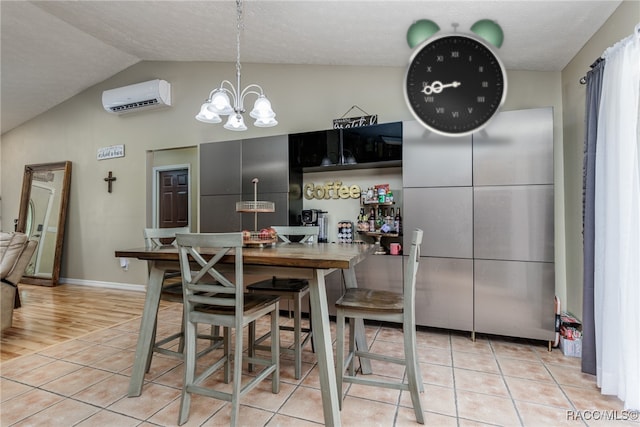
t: 8:43
